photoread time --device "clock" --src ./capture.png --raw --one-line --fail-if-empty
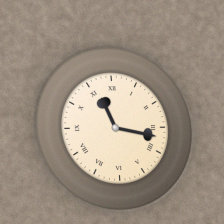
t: 11:17
